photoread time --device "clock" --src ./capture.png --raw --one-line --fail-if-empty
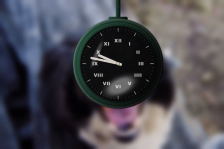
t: 9:47
